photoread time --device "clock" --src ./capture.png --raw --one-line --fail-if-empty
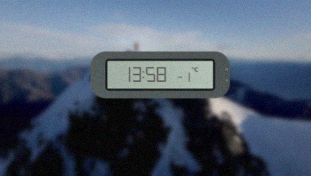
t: 13:58
